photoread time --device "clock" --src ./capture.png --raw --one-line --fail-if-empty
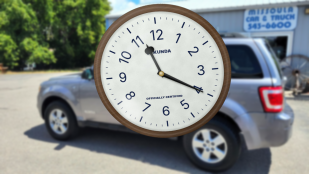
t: 11:20
